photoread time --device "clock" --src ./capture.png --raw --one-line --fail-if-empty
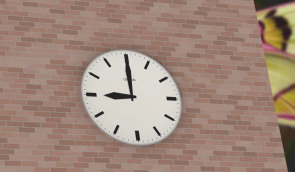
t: 9:00
